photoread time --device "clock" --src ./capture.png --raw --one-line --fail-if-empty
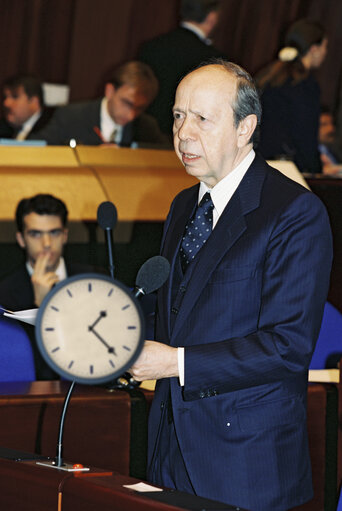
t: 1:23
